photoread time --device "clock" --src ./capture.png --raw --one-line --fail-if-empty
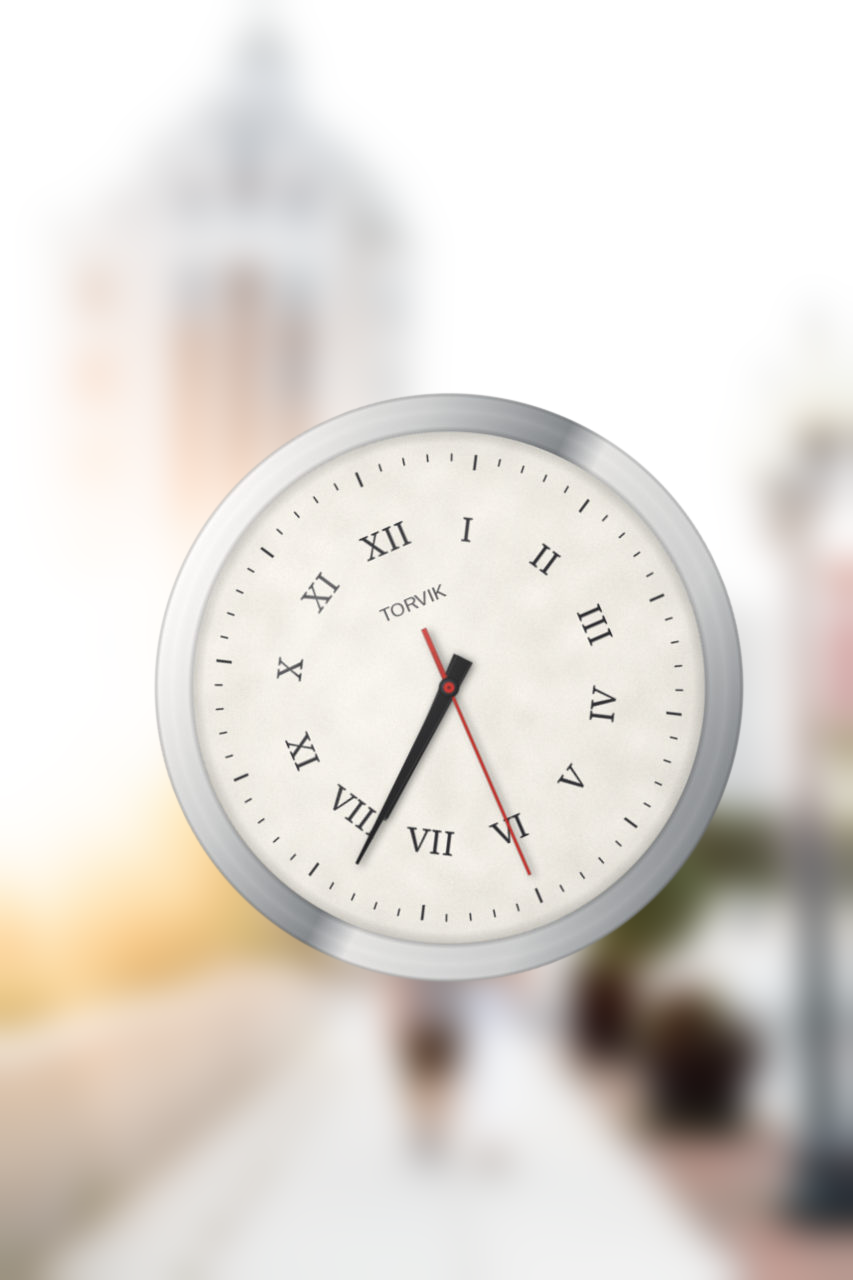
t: 7:38:30
